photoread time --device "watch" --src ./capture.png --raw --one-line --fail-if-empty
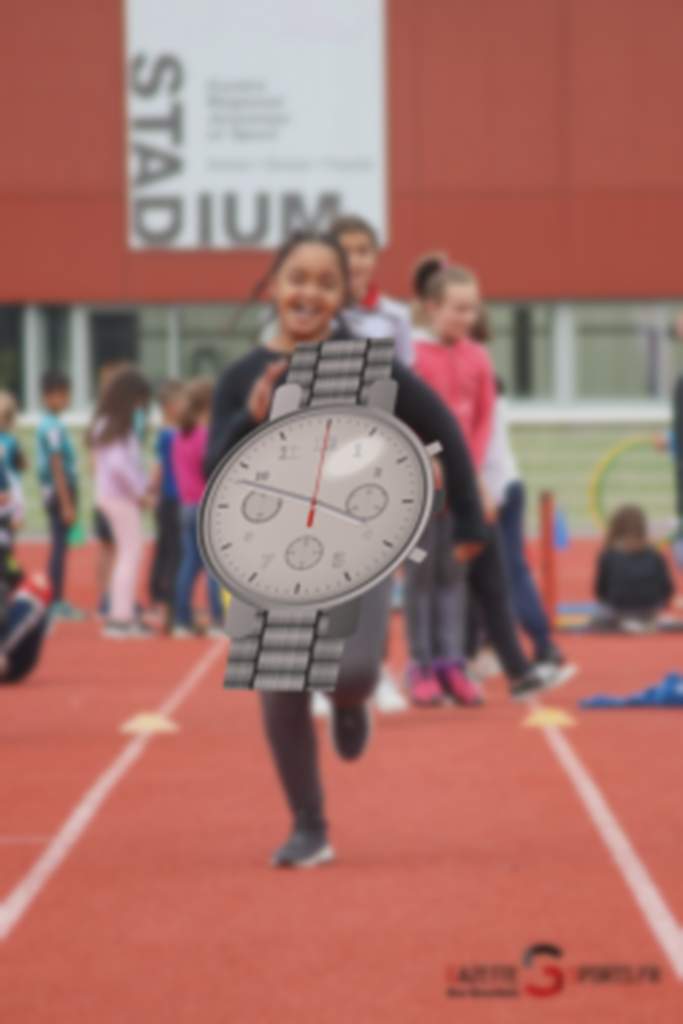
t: 3:48
